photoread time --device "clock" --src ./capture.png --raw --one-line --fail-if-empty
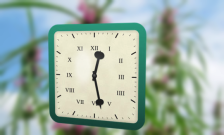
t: 12:28
